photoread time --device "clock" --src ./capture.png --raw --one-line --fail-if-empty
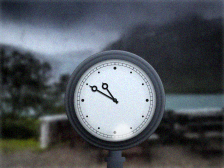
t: 10:50
